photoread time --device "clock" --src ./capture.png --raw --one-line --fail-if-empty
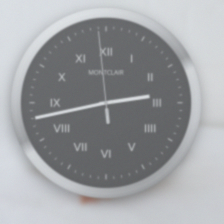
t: 2:42:59
